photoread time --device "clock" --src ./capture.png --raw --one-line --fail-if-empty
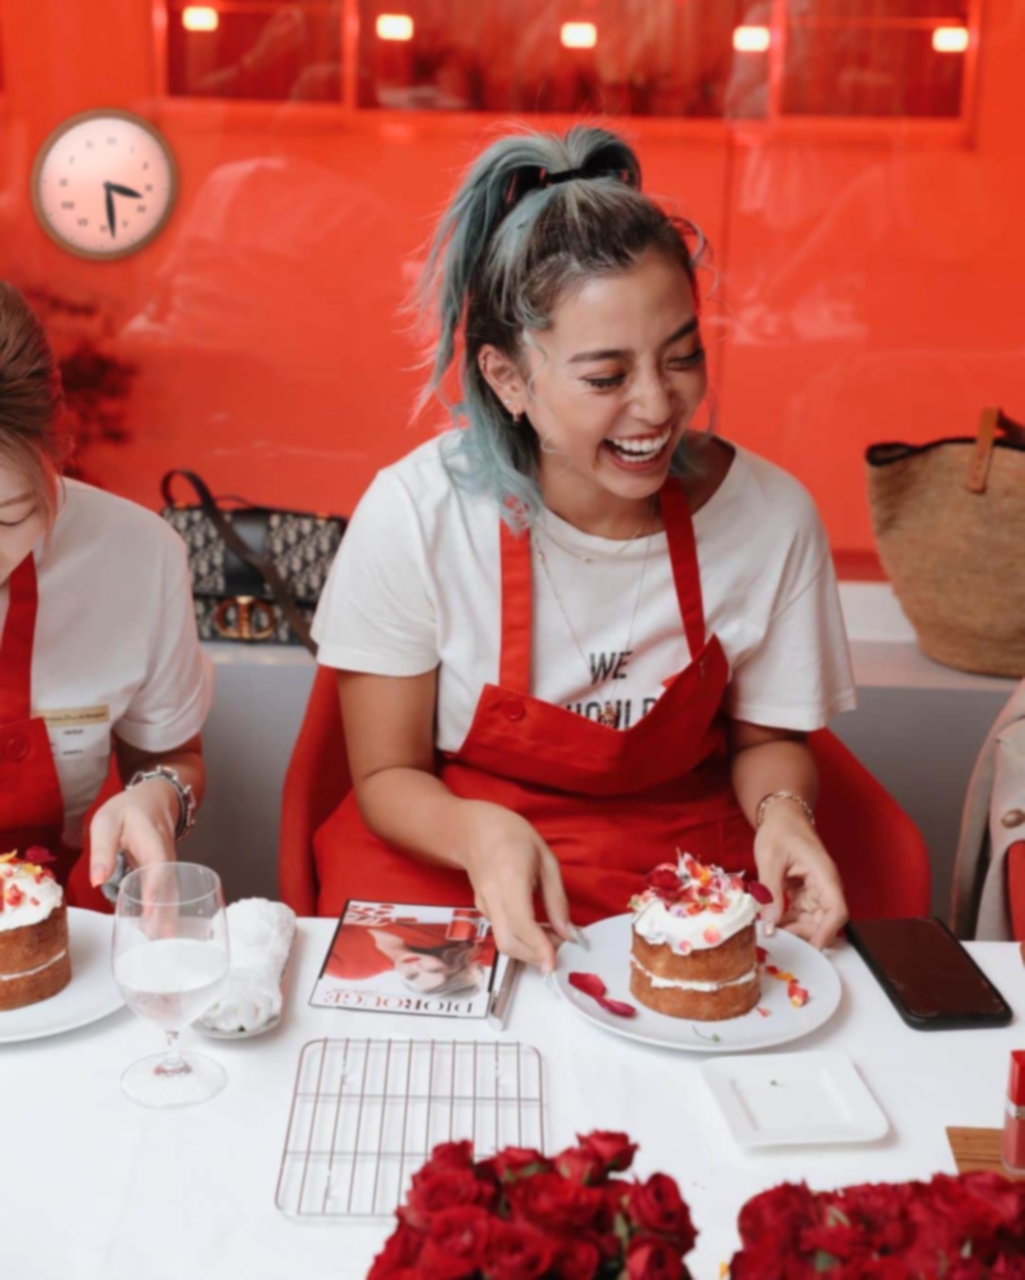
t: 3:28
